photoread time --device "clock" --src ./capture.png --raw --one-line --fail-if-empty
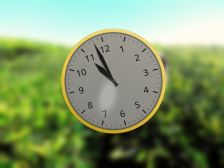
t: 10:58
